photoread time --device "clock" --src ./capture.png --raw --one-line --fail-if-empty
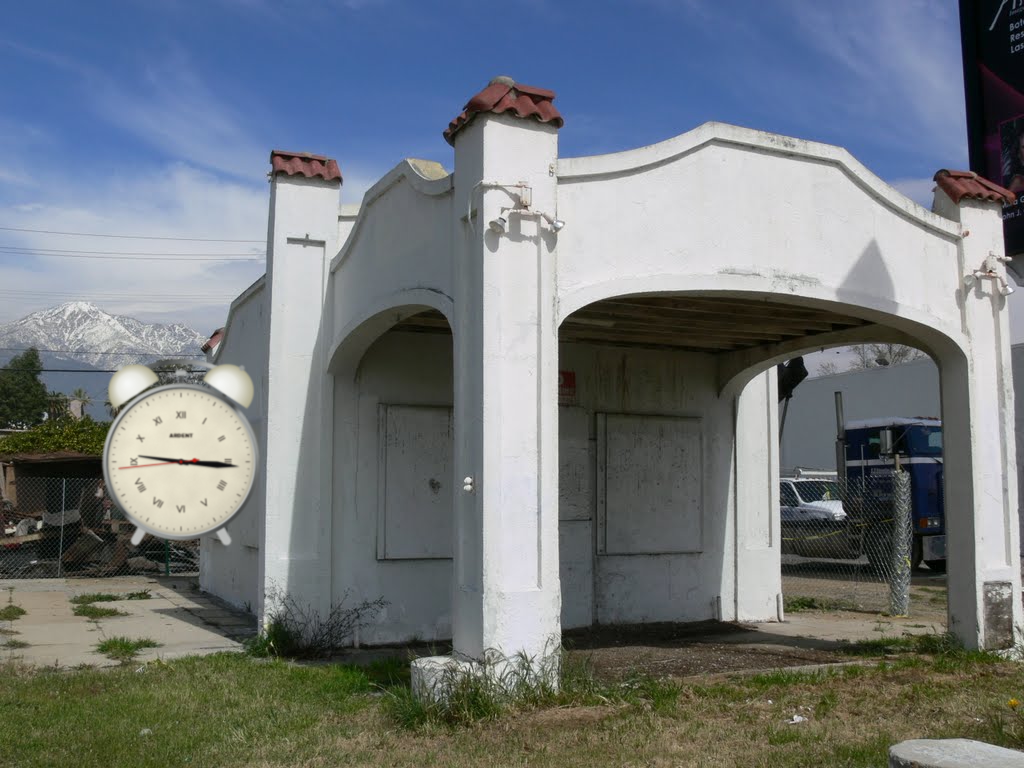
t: 9:15:44
